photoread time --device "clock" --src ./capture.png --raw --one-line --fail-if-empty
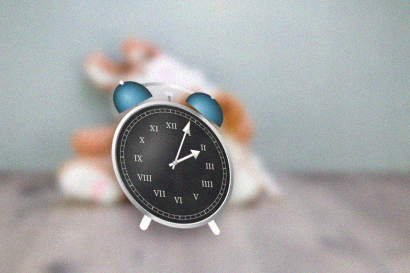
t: 2:04
